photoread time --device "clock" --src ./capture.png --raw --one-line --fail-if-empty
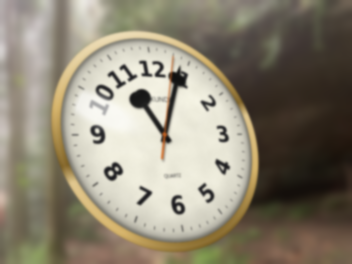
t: 11:04:03
